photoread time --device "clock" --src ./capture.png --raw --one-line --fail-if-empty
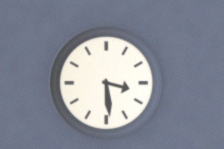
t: 3:29
